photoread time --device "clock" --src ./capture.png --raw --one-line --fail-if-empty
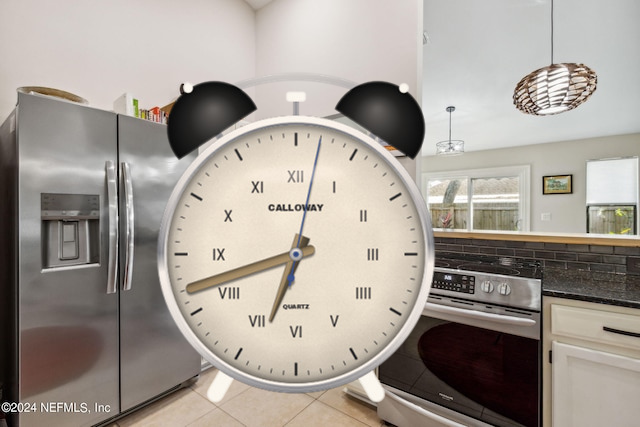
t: 6:42:02
